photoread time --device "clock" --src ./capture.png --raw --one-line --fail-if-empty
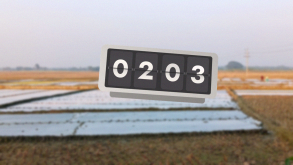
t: 2:03
